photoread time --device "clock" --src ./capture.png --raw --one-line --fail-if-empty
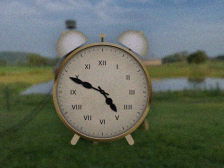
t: 4:49
